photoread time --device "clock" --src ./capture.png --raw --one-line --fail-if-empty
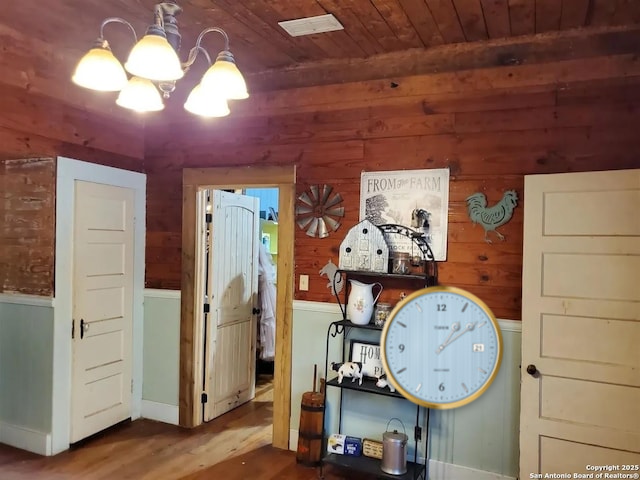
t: 1:09
